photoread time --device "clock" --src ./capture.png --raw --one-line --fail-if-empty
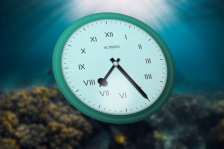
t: 7:25
